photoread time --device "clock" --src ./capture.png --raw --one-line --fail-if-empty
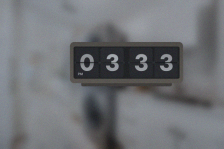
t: 3:33
